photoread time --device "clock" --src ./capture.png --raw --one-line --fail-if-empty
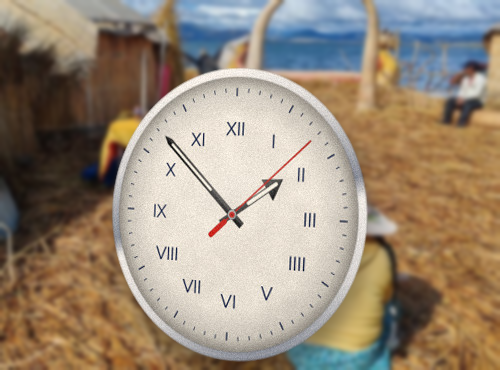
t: 1:52:08
